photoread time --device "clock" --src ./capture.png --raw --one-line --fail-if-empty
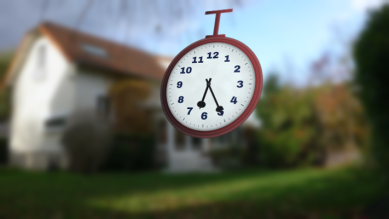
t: 6:25
